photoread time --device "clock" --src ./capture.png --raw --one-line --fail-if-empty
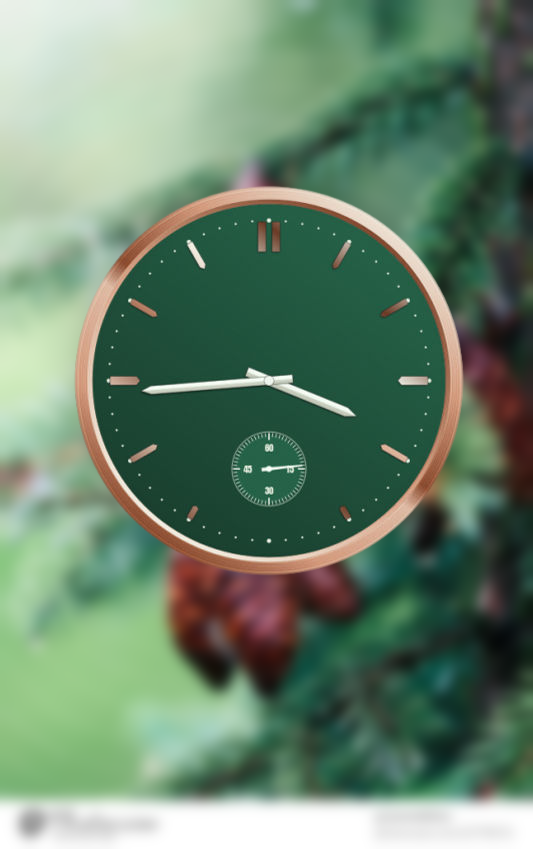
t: 3:44:14
